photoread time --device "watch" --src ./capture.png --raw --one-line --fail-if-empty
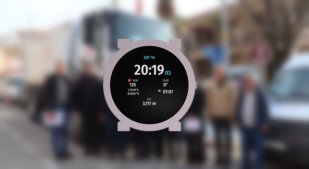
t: 20:19
